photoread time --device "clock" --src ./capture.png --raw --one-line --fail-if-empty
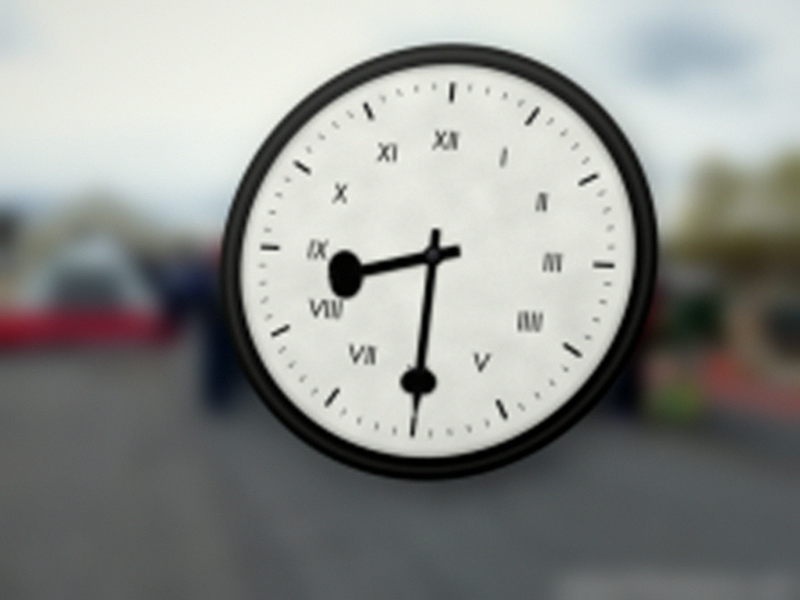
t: 8:30
